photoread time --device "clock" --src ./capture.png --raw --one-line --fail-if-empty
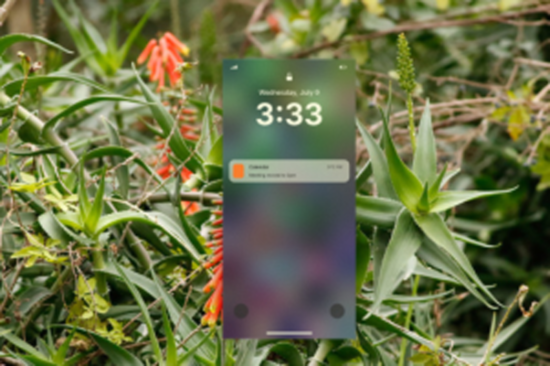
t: 3:33
